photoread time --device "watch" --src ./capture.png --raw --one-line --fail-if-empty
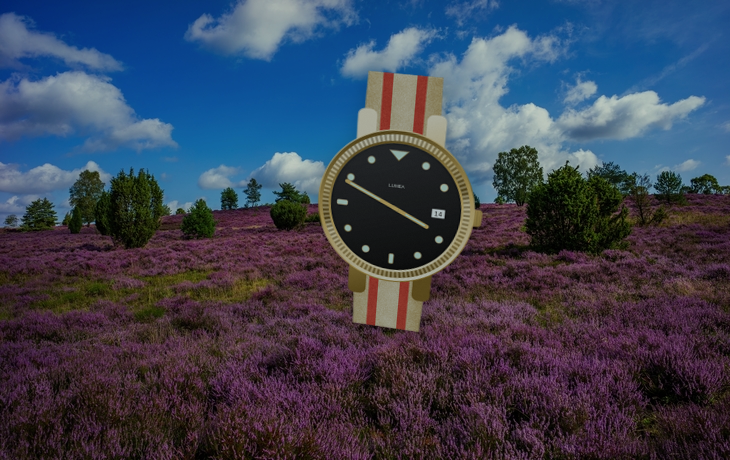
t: 3:49
